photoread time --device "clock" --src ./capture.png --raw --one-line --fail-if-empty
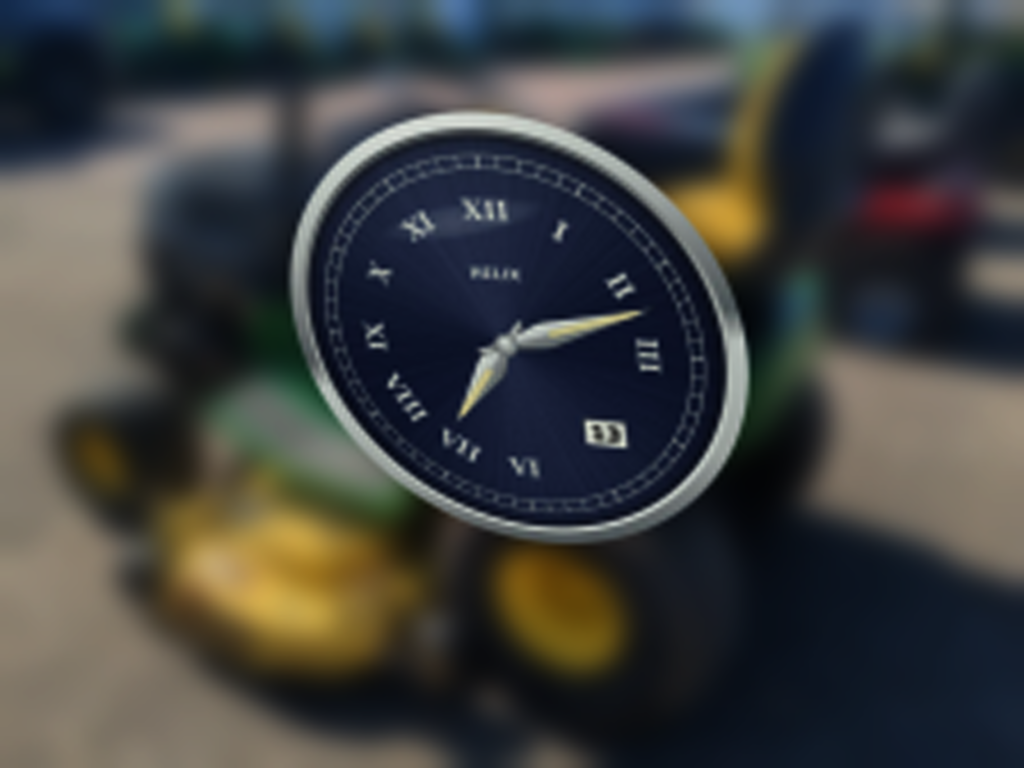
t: 7:12
